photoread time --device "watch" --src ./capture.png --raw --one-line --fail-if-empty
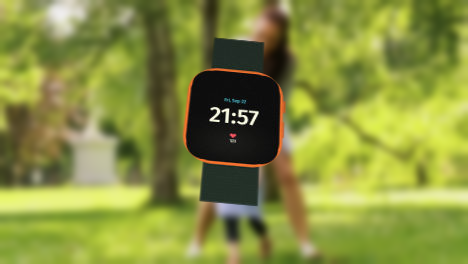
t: 21:57
